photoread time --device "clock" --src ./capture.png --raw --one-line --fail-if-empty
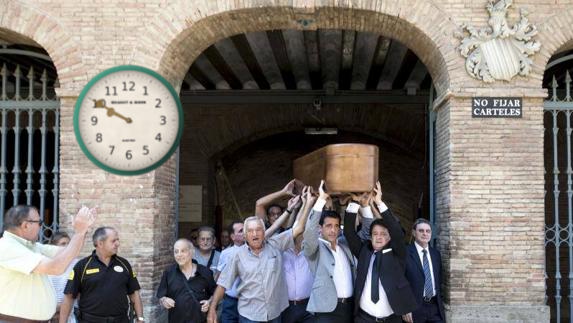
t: 9:50
